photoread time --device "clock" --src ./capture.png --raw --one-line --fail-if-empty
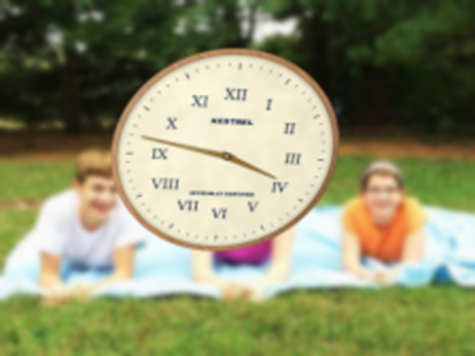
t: 3:47
